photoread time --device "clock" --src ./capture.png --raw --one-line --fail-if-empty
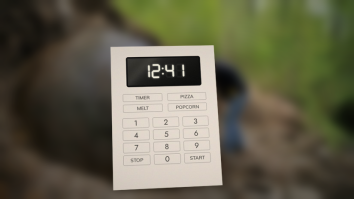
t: 12:41
